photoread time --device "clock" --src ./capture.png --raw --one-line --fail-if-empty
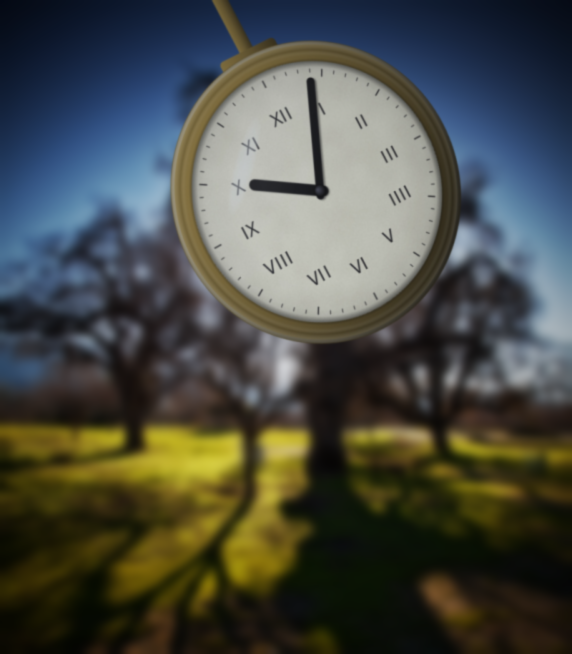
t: 10:04
